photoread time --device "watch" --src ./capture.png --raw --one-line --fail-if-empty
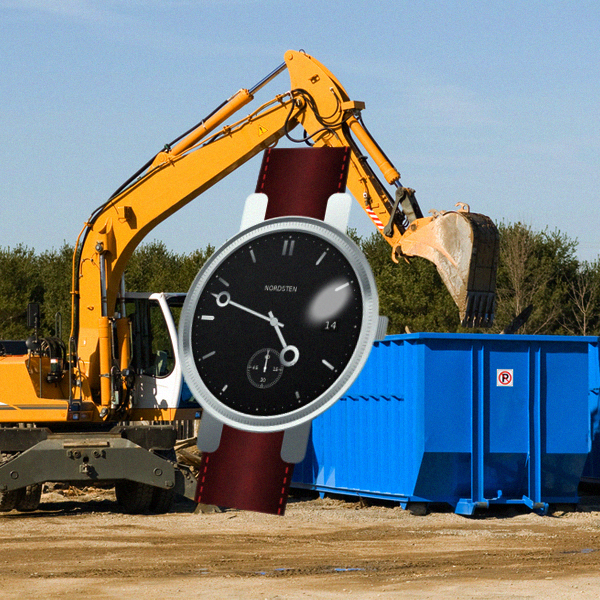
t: 4:48
